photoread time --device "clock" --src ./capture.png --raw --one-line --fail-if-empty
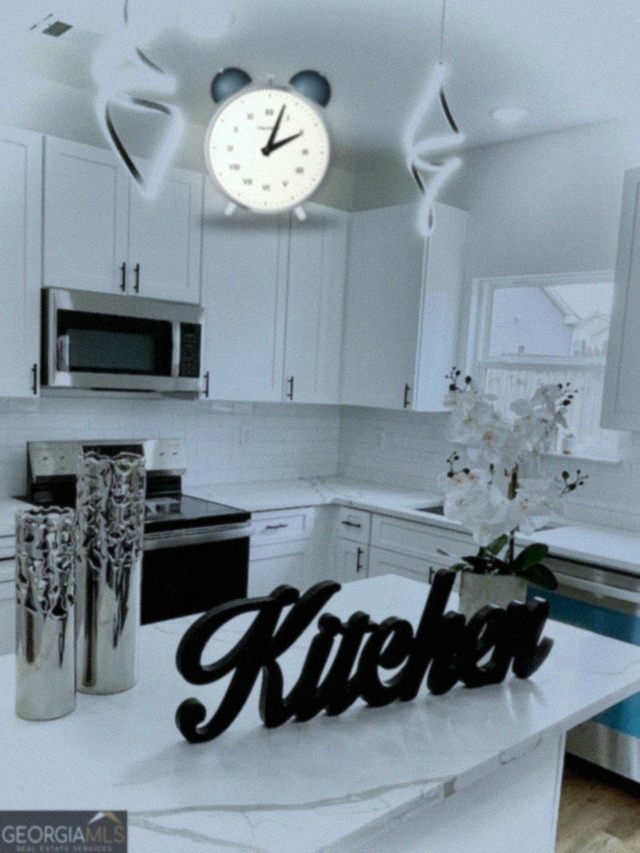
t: 2:03
